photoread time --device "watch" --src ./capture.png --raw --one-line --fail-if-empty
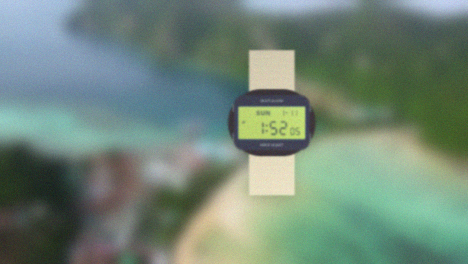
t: 1:52
